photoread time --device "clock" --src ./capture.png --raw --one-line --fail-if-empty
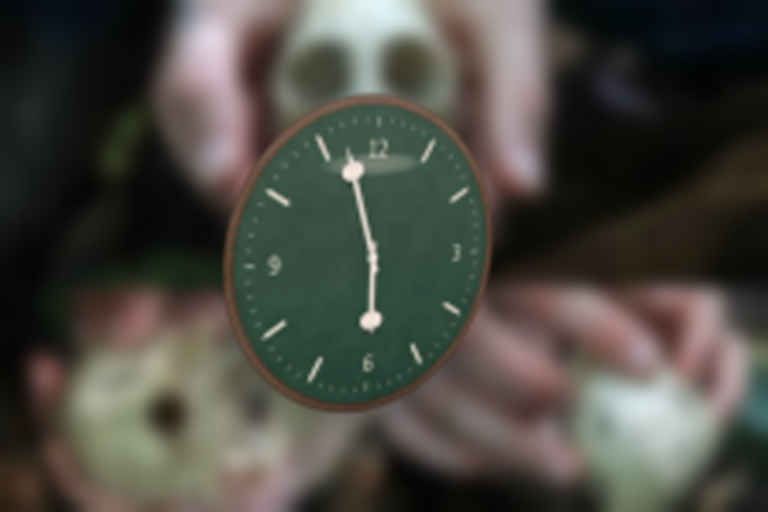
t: 5:57
